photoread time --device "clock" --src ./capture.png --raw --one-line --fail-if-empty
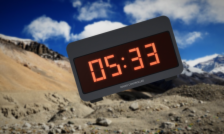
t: 5:33
